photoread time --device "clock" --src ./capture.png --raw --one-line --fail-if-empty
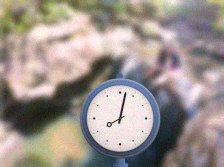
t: 8:02
